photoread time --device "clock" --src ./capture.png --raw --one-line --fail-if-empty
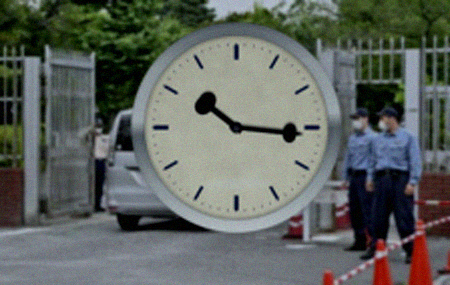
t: 10:16
